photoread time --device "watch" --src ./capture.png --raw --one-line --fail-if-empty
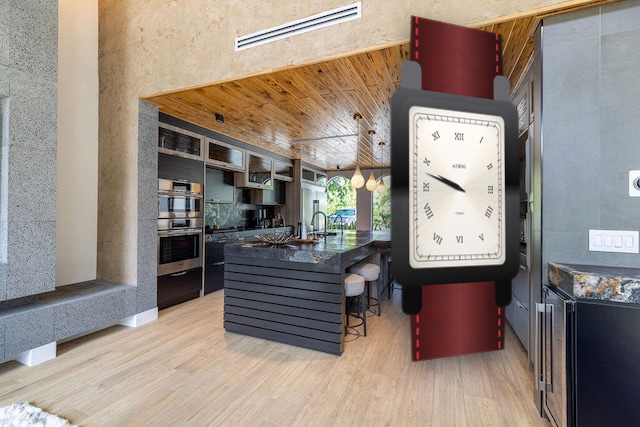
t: 9:48
